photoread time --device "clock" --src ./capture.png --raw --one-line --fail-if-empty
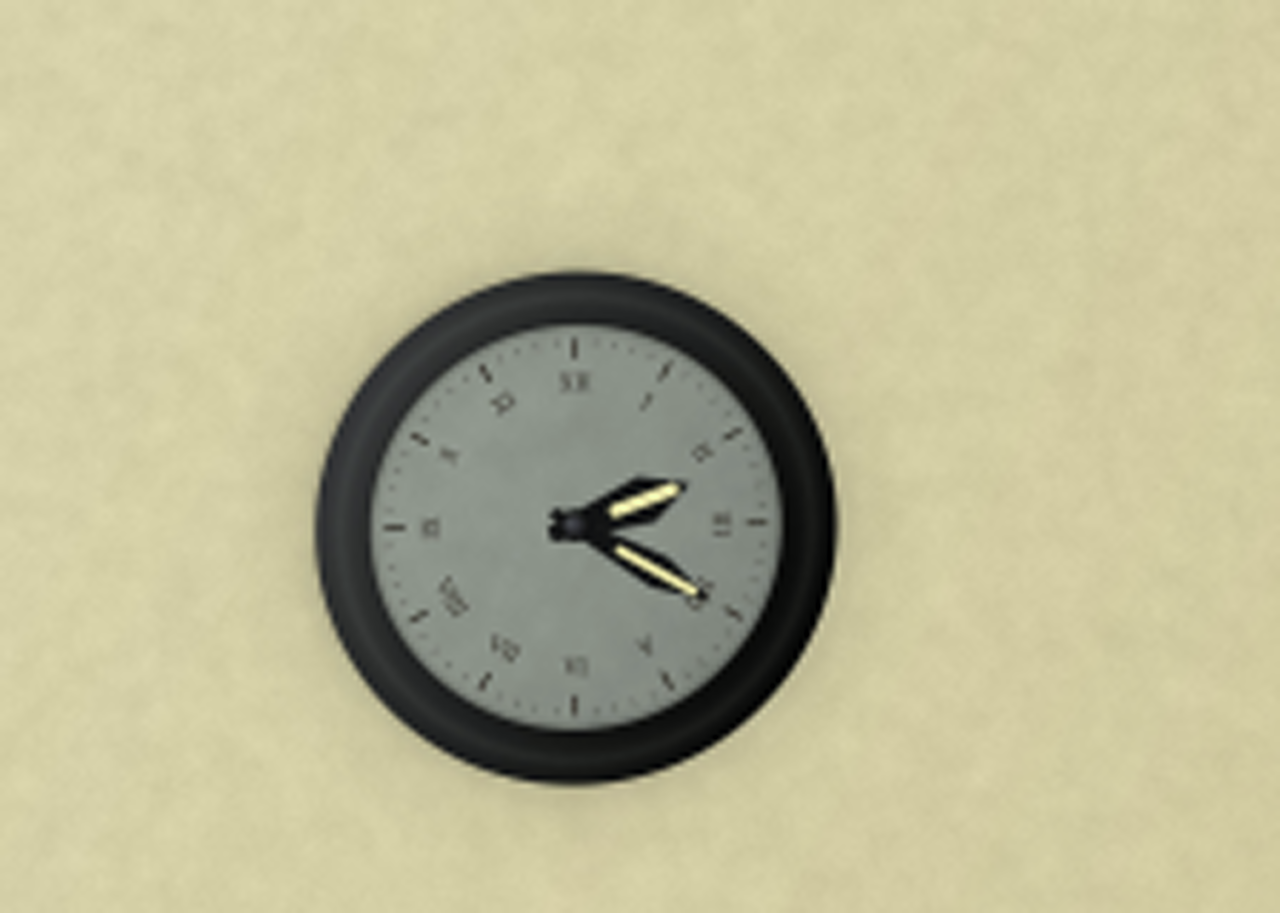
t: 2:20
